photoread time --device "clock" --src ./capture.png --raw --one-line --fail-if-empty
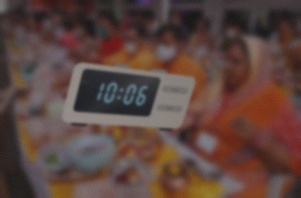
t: 10:06
